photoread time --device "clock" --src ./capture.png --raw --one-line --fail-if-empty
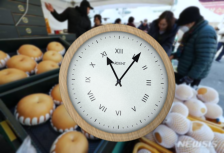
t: 11:06
